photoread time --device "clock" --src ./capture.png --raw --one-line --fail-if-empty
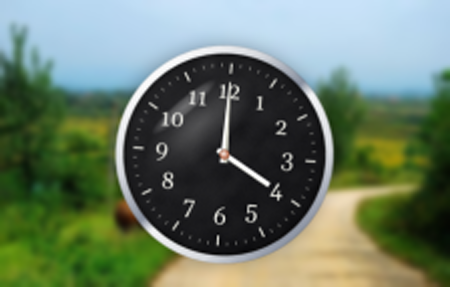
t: 4:00
